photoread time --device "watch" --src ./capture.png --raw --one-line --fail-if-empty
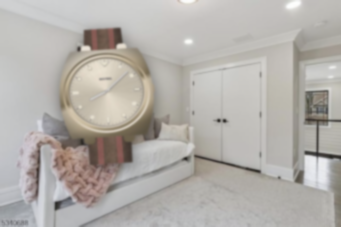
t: 8:08
